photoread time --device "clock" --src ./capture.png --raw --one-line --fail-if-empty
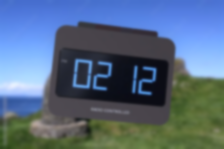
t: 2:12
